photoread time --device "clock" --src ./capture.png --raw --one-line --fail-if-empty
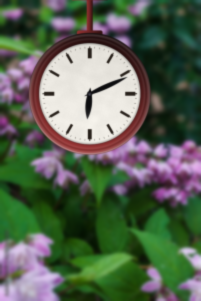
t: 6:11
